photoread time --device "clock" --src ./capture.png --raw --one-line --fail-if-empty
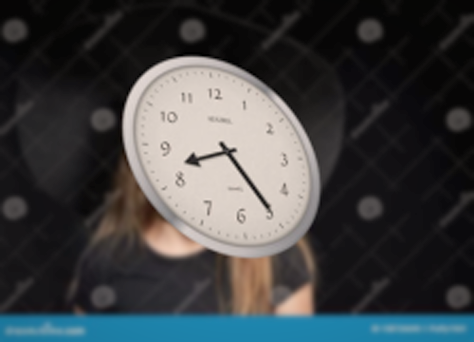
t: 8:25
